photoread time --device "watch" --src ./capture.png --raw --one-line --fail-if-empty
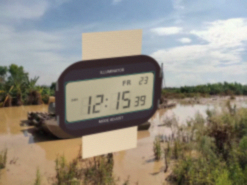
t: 12:15:39
